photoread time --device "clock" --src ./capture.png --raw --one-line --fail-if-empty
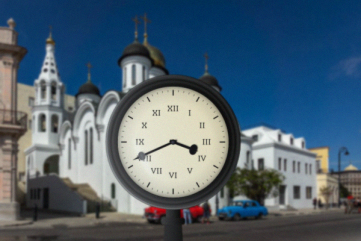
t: 3:41
